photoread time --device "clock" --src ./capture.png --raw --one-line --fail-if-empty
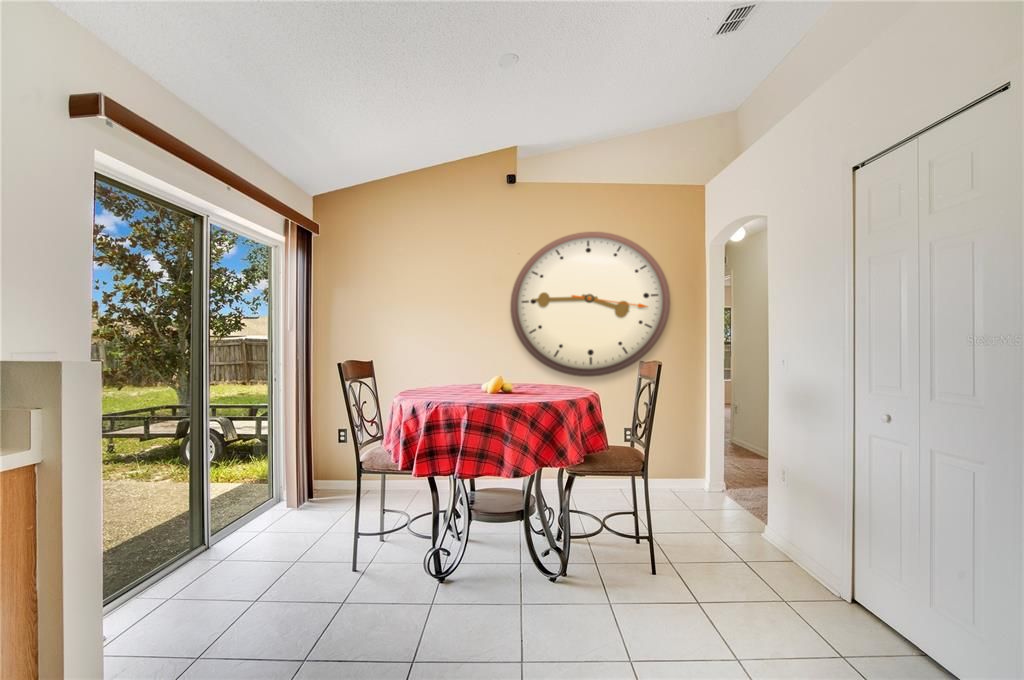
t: 3:45:17
